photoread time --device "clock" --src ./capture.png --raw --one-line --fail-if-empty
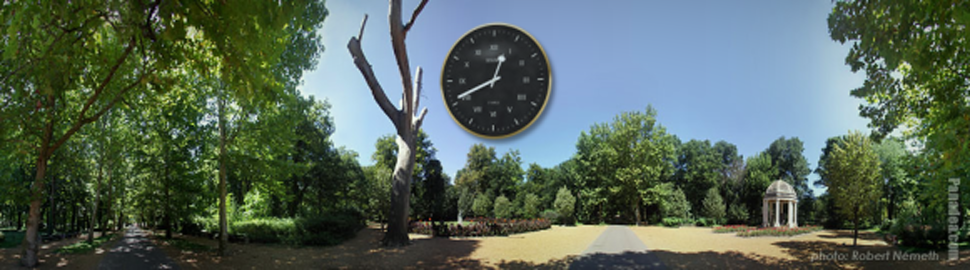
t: 12:41
